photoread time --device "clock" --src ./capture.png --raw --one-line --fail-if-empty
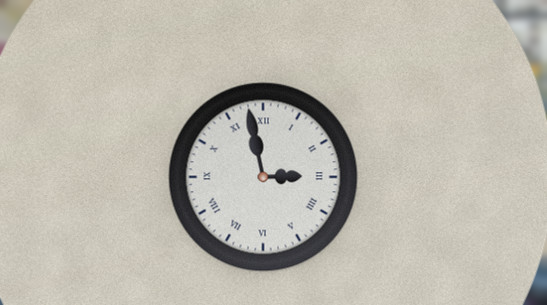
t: 2:58
